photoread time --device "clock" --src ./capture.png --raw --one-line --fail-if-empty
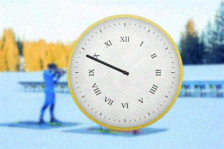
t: 9:49
